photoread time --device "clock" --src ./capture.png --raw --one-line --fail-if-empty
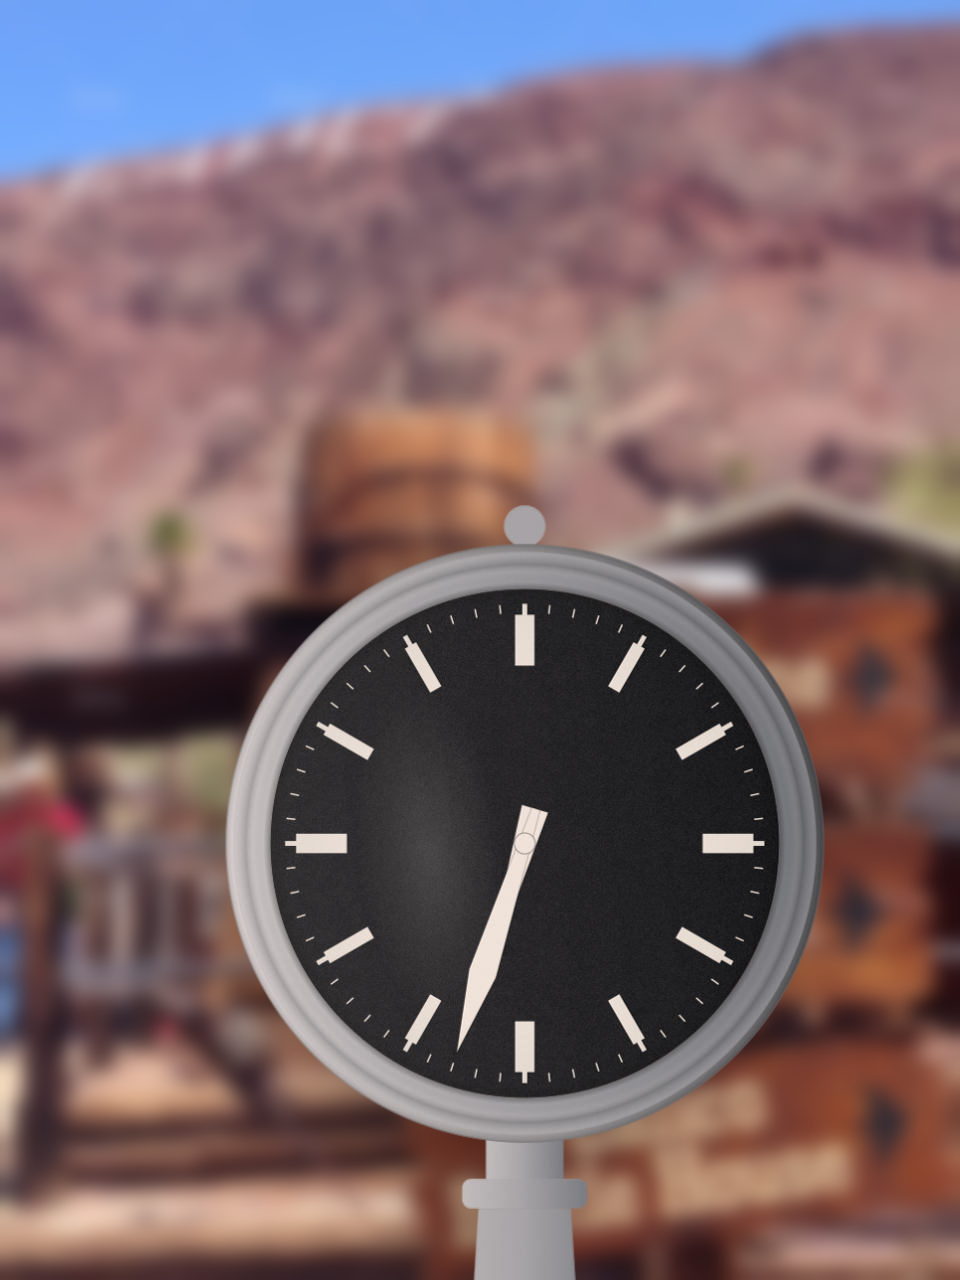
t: 6:33
